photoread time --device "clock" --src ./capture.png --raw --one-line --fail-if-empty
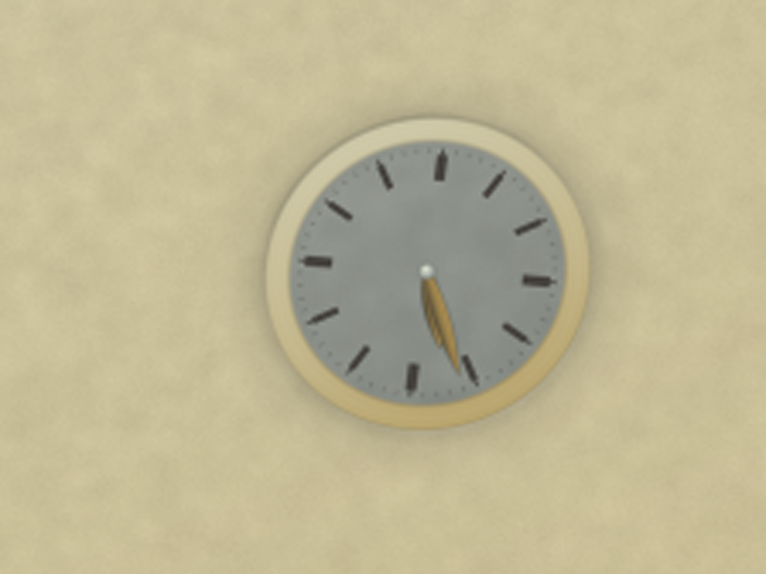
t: 5:26
